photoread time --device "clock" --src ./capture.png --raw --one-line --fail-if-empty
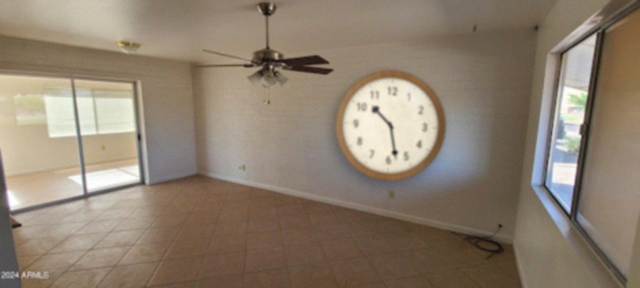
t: 10:28
